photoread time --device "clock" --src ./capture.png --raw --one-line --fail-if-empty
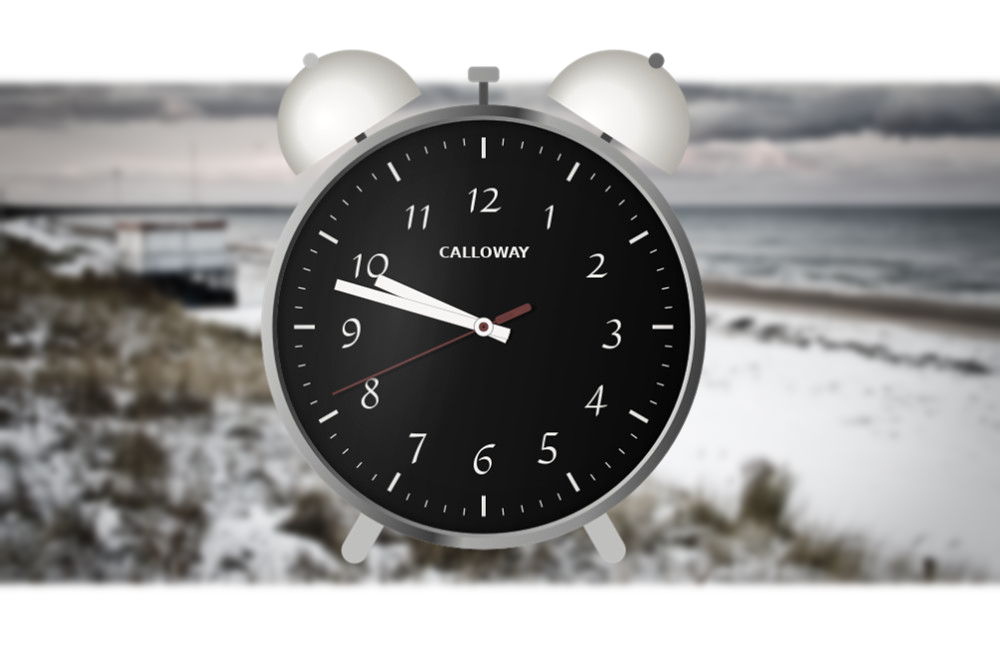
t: 9:47:41
